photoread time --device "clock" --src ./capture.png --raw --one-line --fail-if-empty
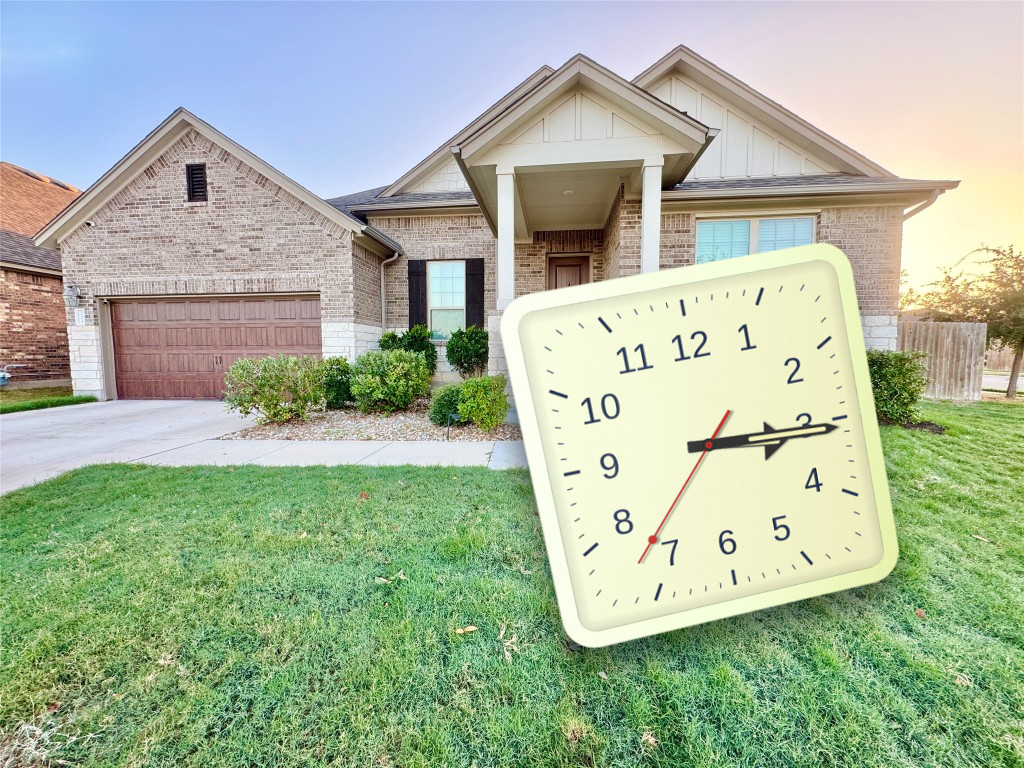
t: 3:15:37
